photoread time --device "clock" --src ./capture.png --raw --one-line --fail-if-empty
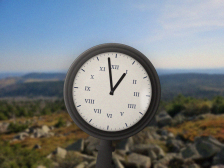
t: 12:58
